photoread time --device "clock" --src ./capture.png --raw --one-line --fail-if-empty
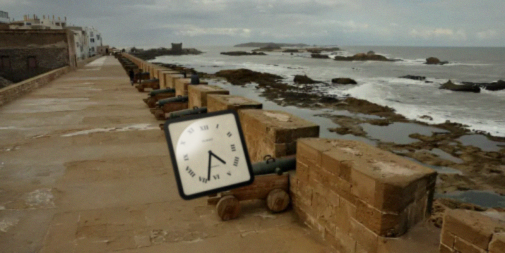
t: 4:33
